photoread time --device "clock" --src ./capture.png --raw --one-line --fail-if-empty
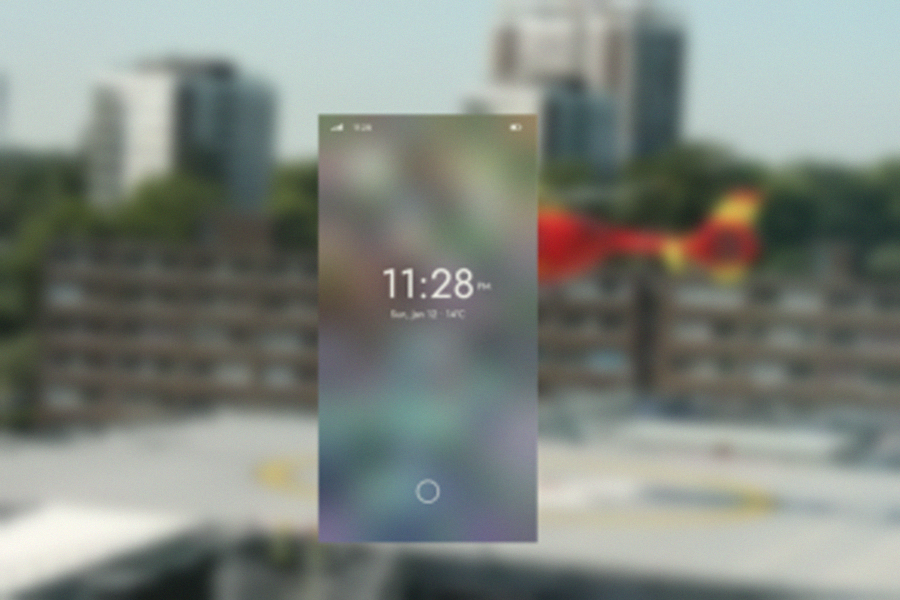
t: 11:28
